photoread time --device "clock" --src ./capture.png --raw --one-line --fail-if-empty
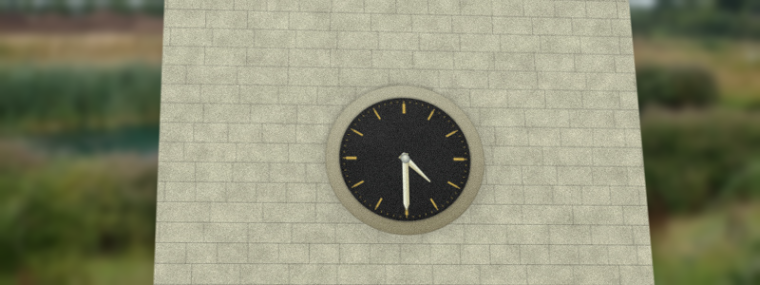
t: 4:30
